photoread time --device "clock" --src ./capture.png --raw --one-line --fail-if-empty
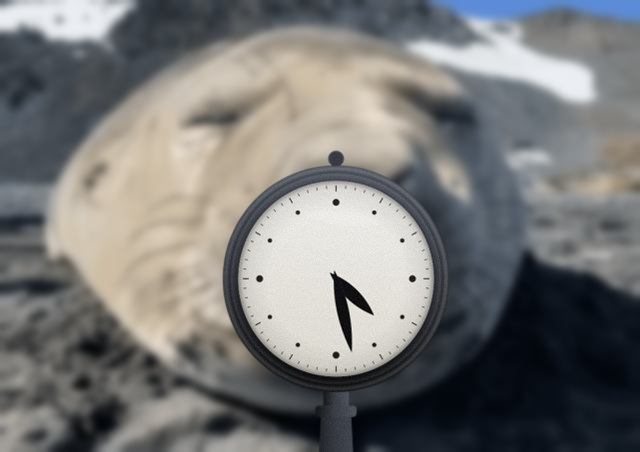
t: 4:28
